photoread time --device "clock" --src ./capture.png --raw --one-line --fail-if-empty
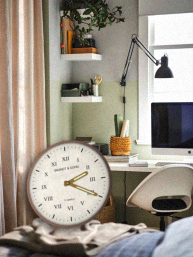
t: 2:20
